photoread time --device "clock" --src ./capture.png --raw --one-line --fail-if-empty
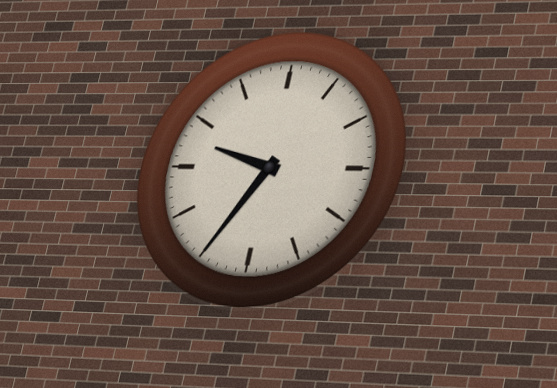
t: 9:35
